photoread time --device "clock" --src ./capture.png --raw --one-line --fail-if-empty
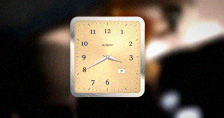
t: 3:40
